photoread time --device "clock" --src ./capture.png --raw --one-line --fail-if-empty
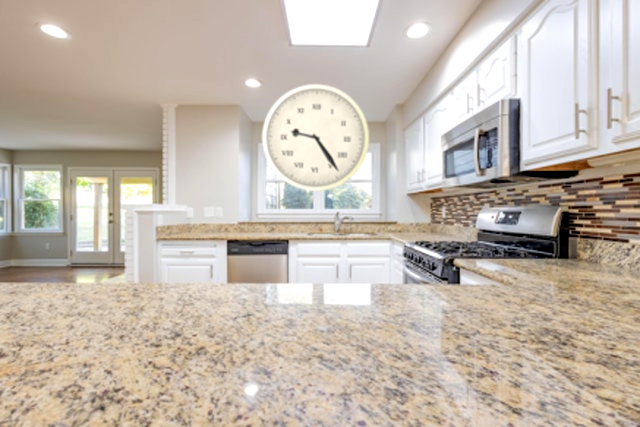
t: 9:24
